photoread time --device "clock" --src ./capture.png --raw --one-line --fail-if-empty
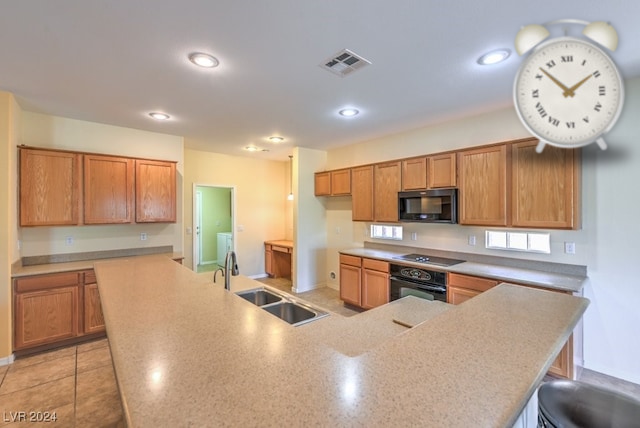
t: 1:52
